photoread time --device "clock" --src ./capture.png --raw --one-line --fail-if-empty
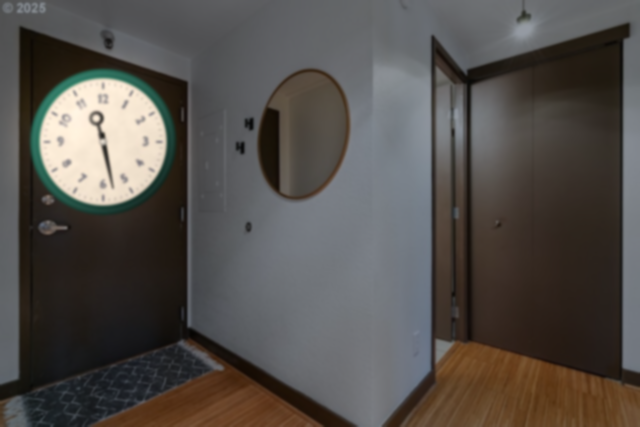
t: 11:28
